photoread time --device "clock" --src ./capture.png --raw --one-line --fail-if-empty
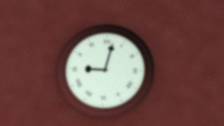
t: 9:02
